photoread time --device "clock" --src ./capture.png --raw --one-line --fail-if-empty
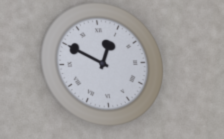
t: 12:50
